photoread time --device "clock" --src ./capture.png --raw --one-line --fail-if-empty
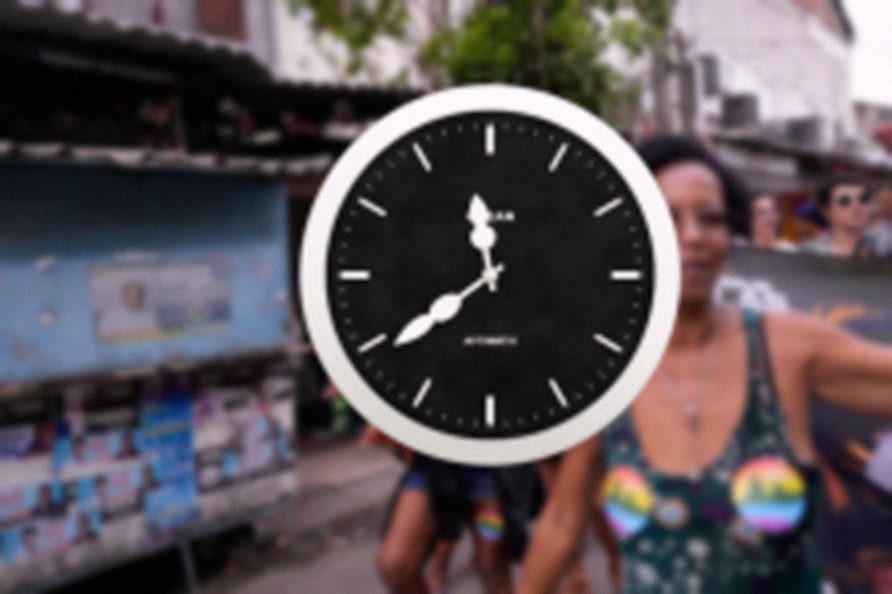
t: 11:39
